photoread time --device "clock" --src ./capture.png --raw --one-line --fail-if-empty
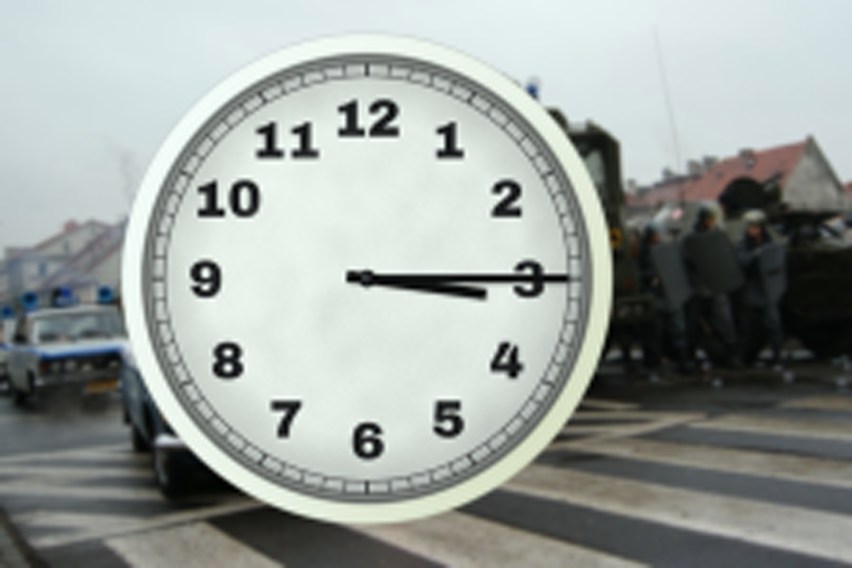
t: 3:15
